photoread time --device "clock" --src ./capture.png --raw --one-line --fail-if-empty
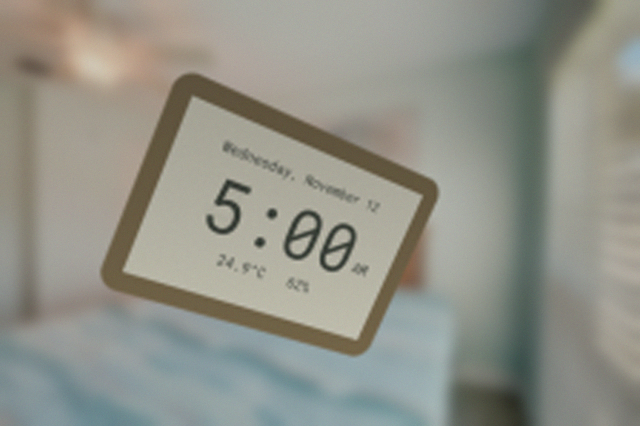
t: 5:00
